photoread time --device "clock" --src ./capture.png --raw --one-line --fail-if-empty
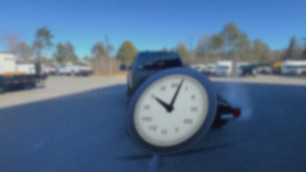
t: 10:02
